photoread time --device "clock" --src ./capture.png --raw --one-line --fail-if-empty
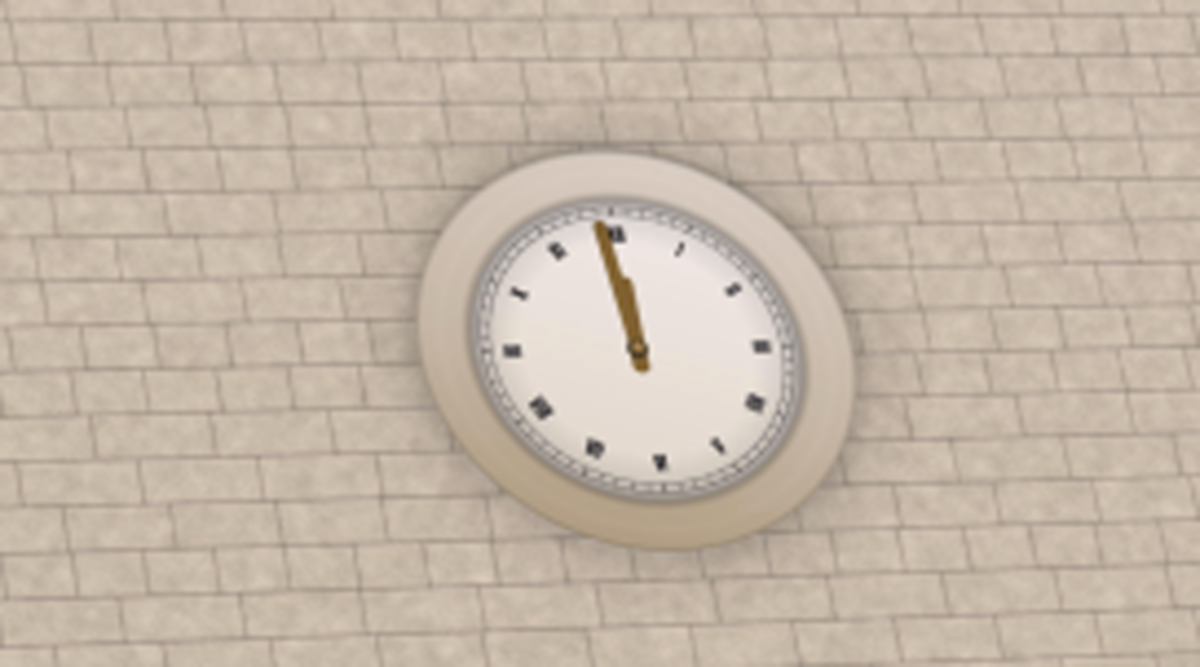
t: 11:59
